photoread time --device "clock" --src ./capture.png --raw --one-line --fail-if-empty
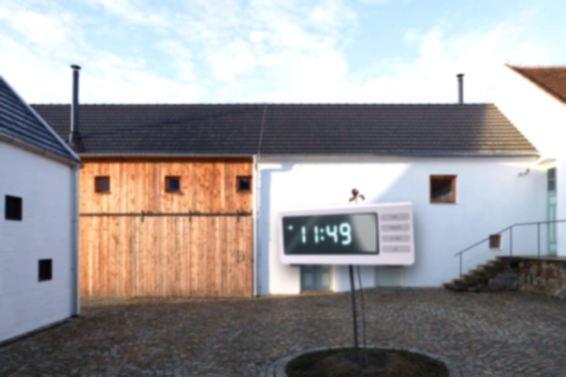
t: 11:49
